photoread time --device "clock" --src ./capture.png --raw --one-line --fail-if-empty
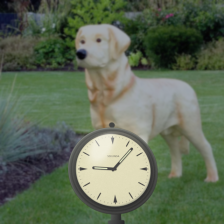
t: 9:07
